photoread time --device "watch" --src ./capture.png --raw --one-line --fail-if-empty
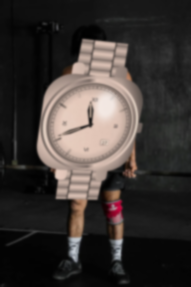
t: 11:41
